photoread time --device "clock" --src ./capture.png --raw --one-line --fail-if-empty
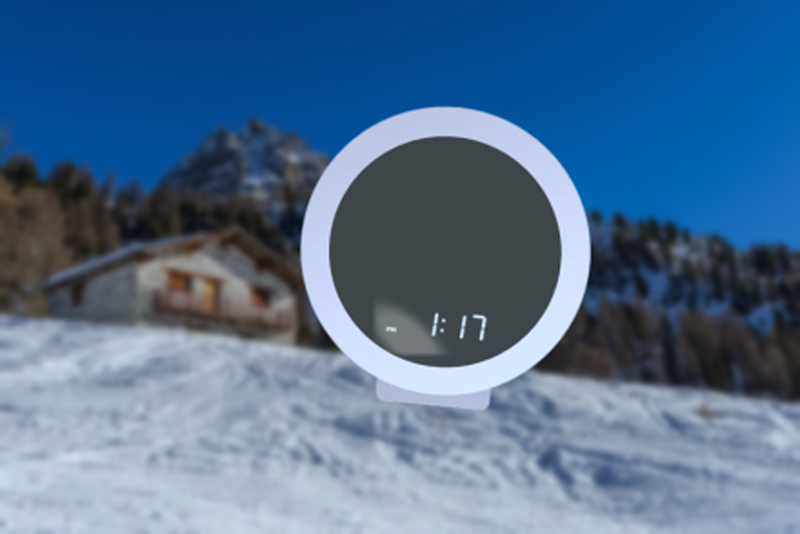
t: 1:17
